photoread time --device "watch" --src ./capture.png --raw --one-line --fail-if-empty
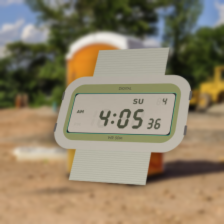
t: 4:05:36
